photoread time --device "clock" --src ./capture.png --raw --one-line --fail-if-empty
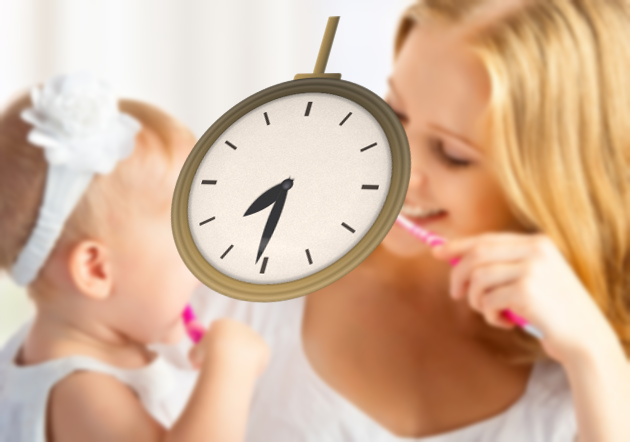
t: 7:31
